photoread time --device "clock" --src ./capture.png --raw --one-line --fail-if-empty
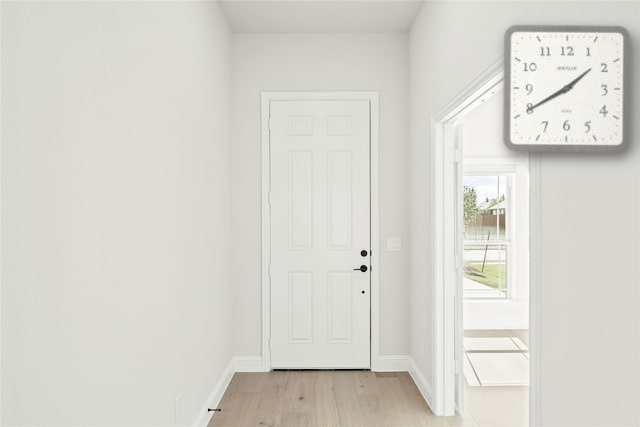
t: 1:40
